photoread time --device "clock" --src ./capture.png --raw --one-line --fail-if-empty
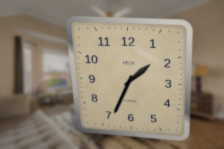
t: 1:34
